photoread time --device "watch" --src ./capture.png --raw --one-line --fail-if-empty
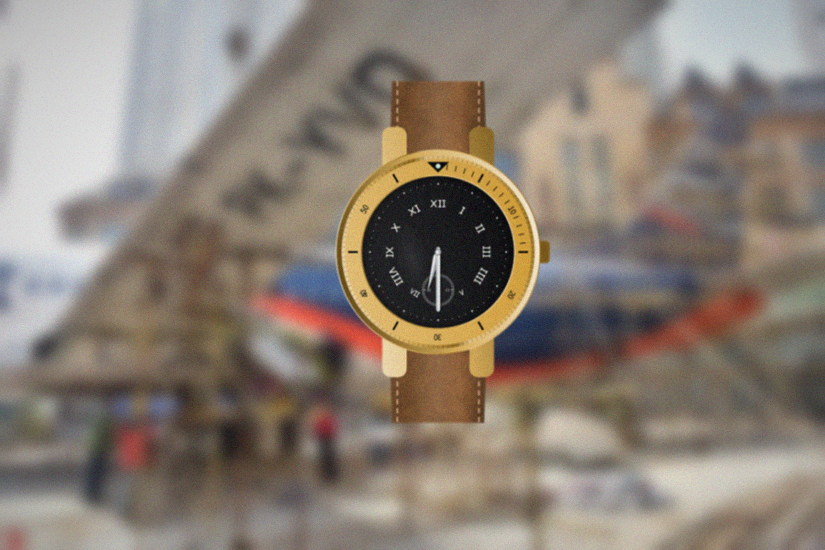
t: 6:30
